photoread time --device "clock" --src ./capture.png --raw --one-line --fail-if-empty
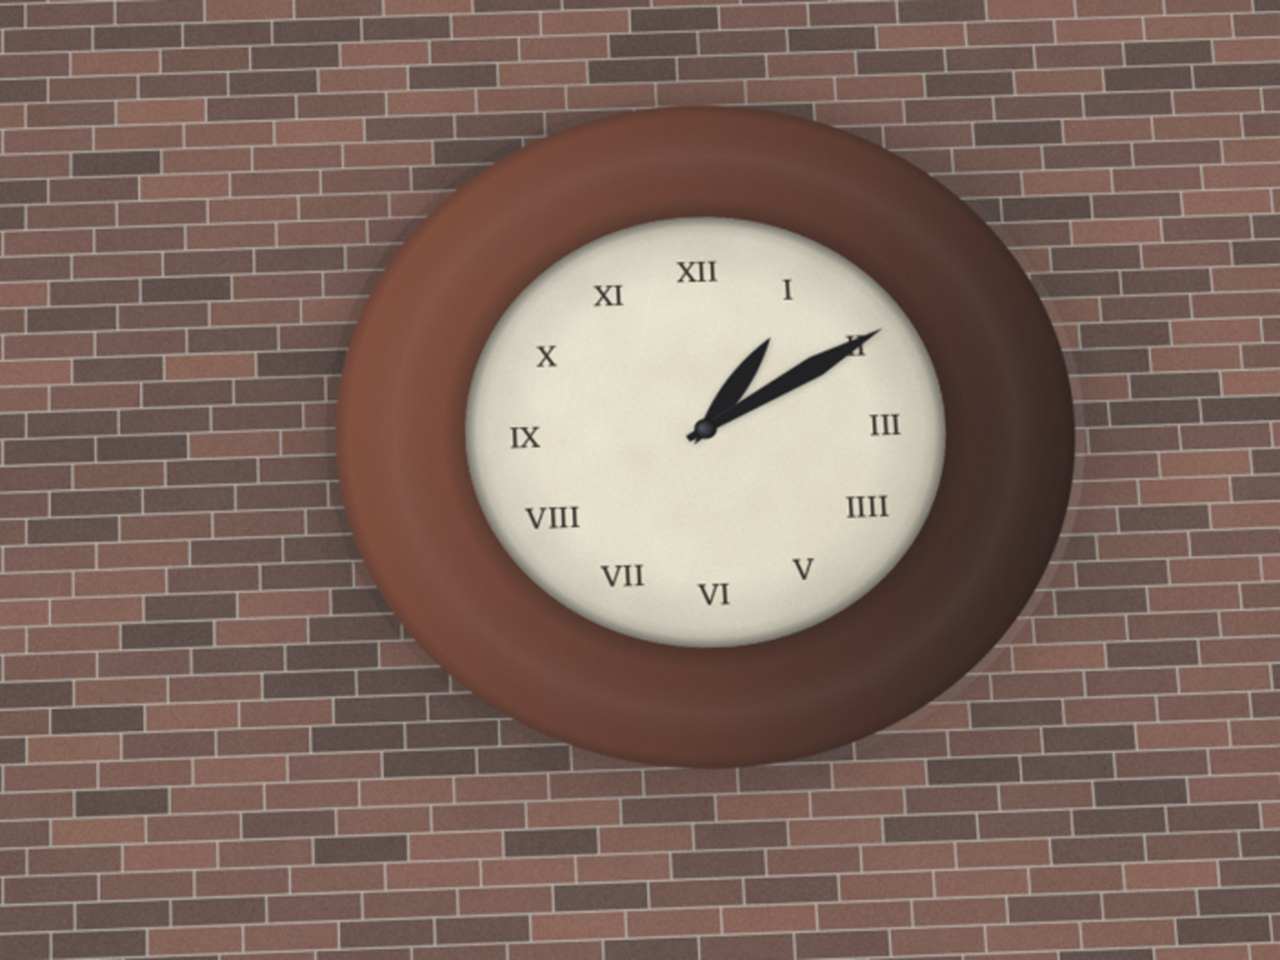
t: 1:10
